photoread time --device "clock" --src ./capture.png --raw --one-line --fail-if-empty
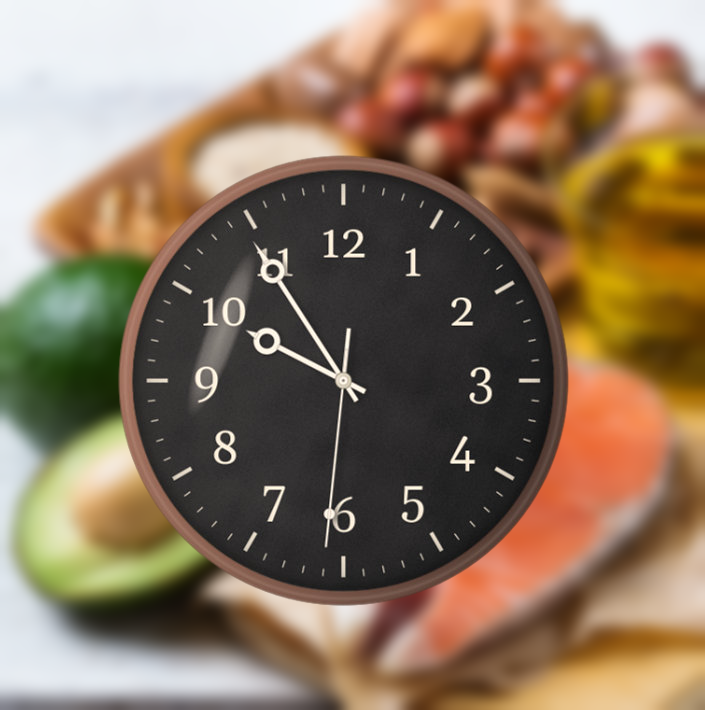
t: 9:54:31
